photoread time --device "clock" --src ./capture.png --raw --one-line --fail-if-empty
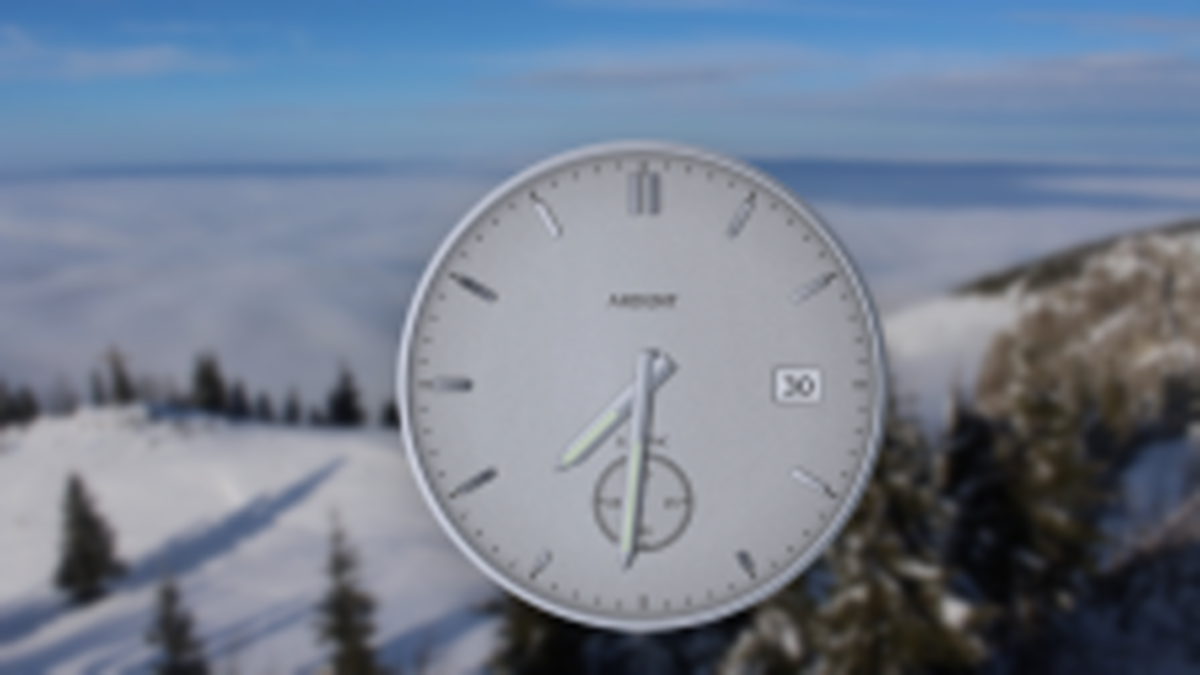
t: 7:31
